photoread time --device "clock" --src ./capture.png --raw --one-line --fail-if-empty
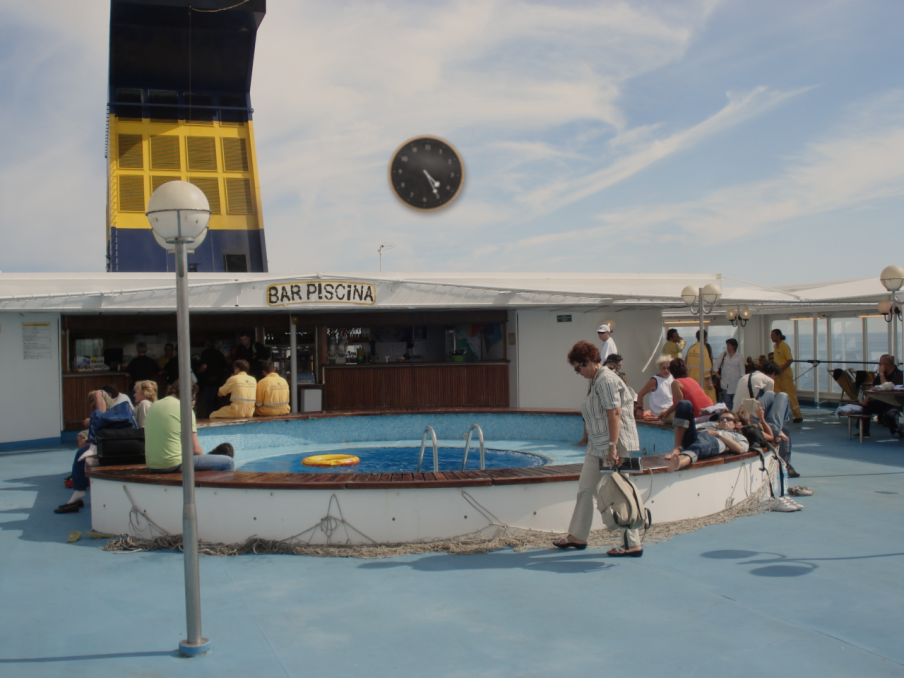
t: 4:25
